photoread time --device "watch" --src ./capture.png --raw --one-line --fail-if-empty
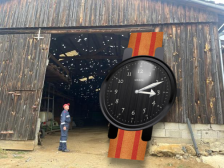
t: 3:11
